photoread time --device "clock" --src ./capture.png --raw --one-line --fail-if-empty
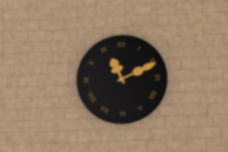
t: 11:11
